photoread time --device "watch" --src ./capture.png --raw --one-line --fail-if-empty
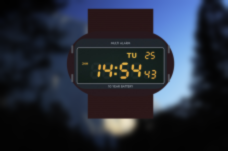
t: 14:54
